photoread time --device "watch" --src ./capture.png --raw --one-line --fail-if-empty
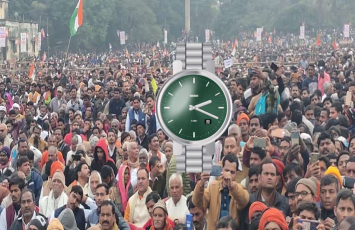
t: 2:19
